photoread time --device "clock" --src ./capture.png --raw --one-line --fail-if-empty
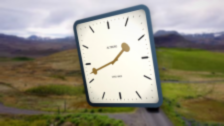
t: 1:42
